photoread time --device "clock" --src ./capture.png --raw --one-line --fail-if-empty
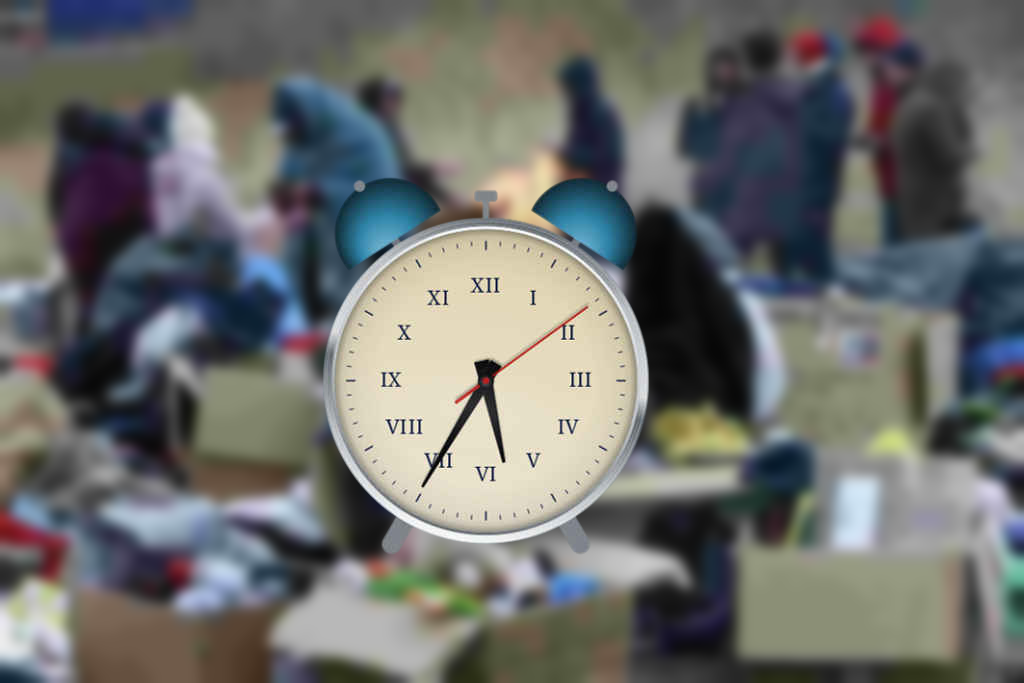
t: 5:35:09
